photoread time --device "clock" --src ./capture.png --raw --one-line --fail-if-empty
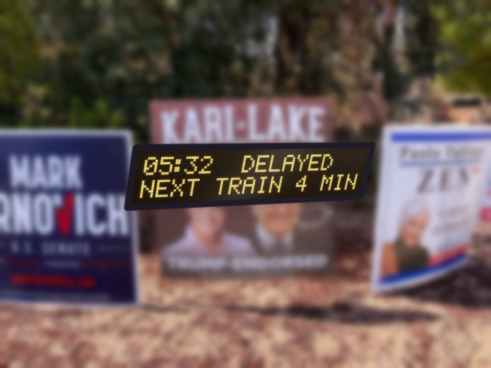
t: 5:32
